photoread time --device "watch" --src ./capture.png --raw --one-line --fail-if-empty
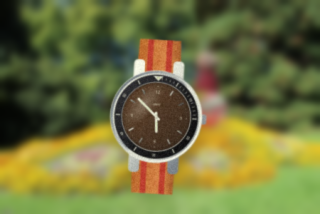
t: 5:52
